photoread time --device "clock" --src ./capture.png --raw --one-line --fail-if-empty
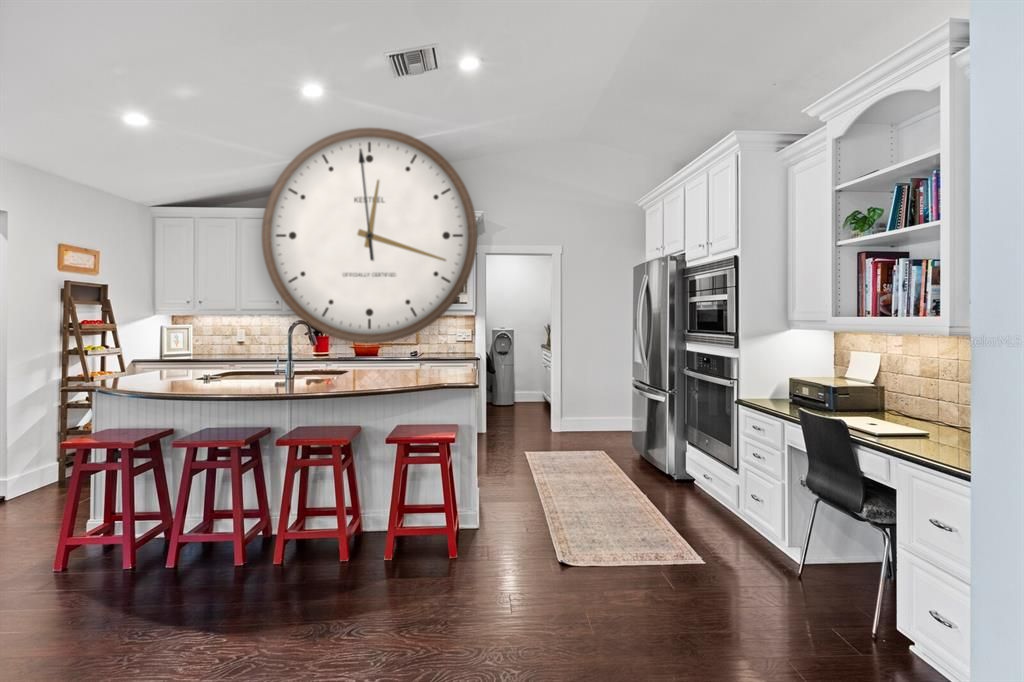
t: 12:17:59
